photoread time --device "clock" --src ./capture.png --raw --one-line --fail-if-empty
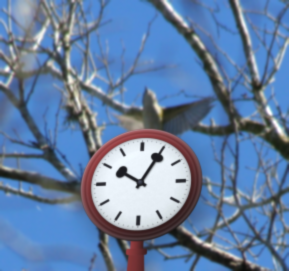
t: 10:05
